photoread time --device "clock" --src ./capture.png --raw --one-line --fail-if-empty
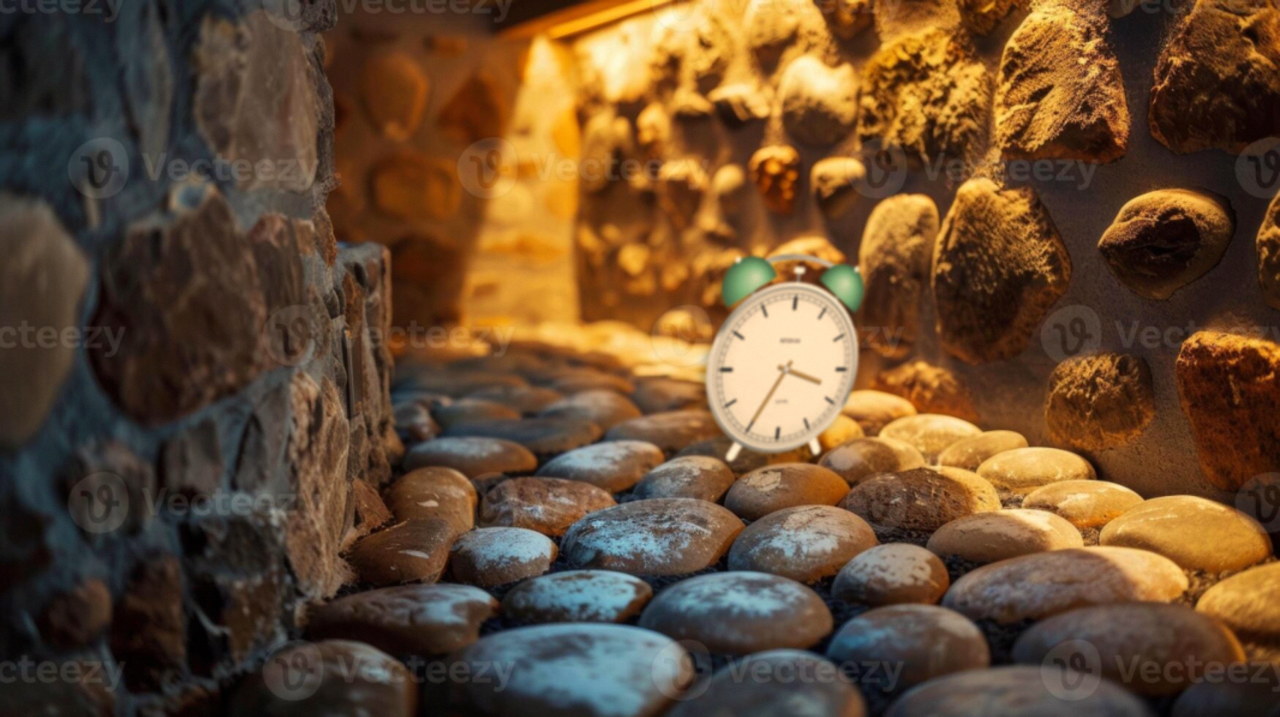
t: 3:35
